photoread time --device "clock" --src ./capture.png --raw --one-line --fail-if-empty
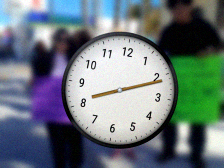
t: 8:11
